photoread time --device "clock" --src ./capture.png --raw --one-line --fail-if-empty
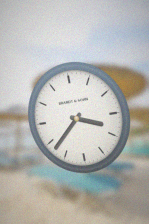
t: 3:38
